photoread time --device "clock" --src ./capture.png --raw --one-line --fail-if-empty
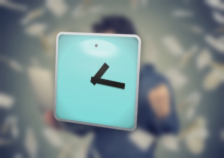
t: 1:16
